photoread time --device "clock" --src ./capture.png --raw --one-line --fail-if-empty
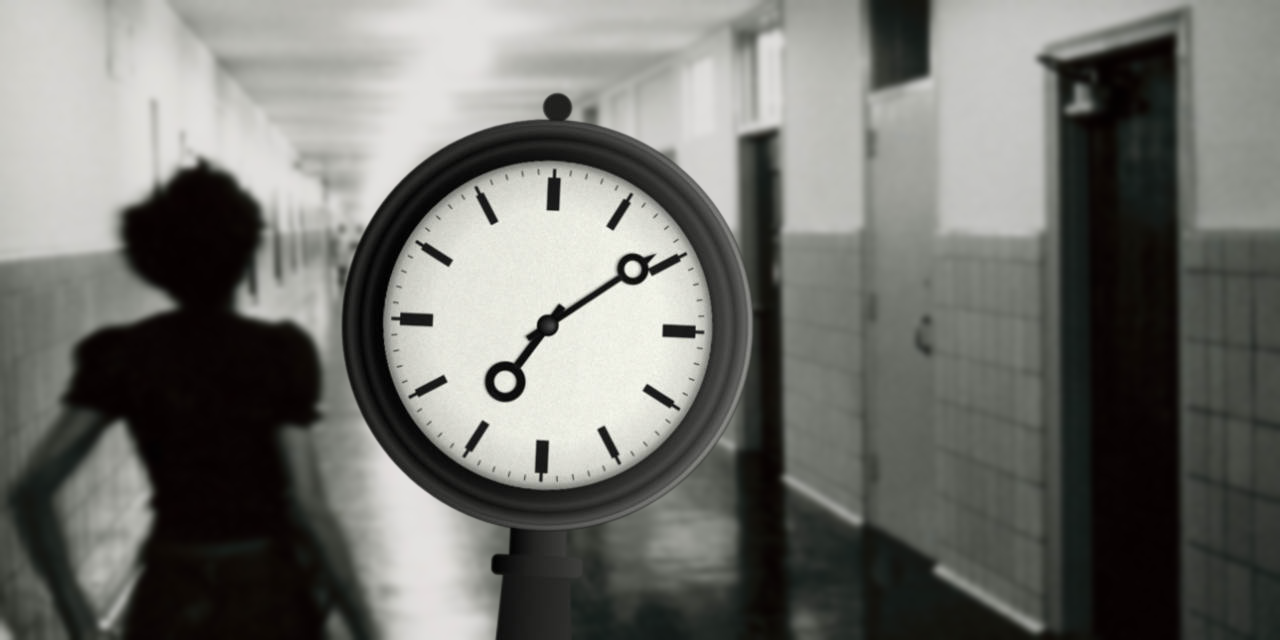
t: 7:09
